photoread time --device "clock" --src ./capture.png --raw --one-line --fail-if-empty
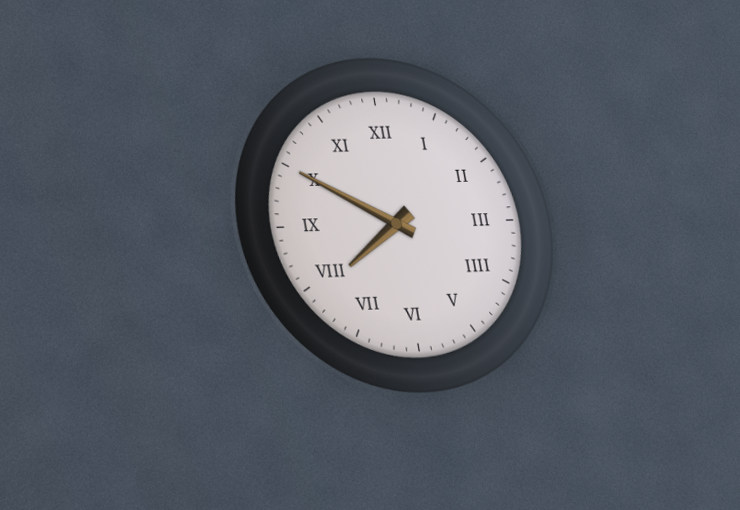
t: 7:50
